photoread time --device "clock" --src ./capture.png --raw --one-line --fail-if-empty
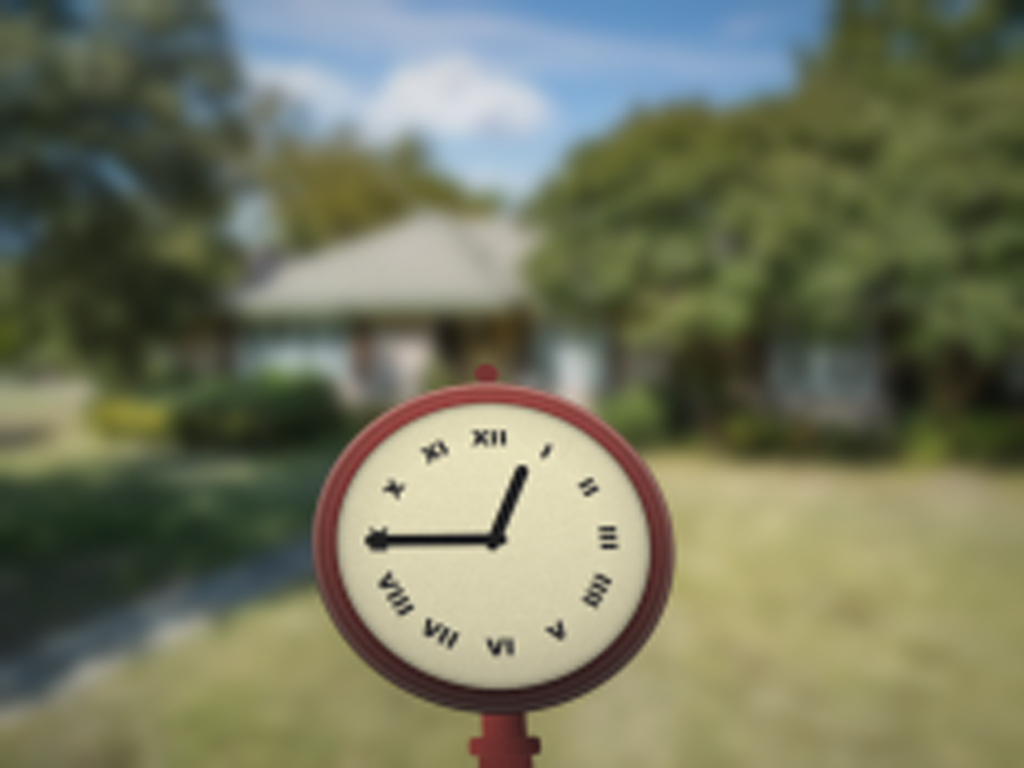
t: 12:45
